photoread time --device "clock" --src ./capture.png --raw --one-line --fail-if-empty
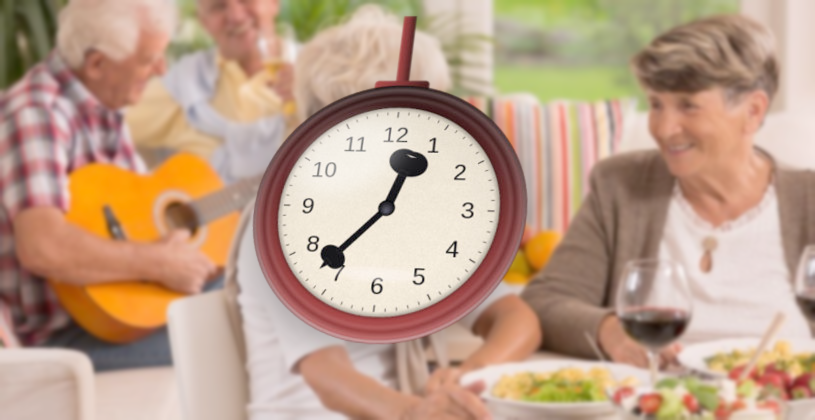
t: 12:37
